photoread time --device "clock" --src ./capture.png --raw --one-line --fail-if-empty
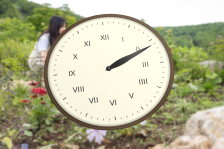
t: 2:11
